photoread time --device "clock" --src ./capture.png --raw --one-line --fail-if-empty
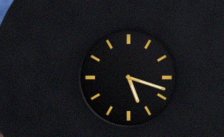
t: 5:18
